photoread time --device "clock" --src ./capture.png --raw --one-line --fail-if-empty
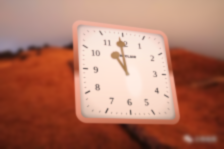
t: 10:59
